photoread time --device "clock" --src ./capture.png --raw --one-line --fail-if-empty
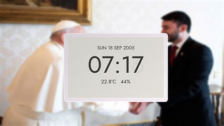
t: 7:17
